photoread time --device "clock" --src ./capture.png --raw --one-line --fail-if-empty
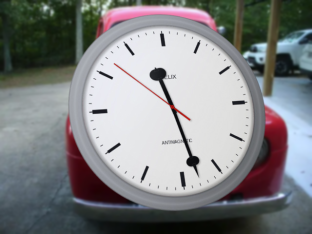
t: 11:27:52
